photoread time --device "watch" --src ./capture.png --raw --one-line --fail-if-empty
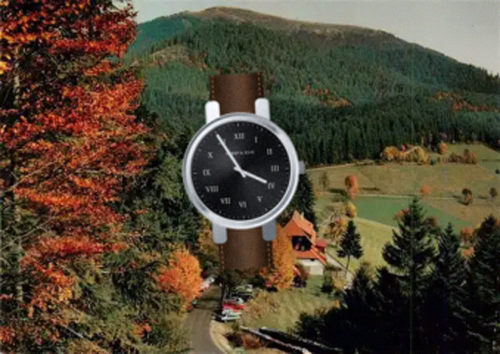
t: 3:55
